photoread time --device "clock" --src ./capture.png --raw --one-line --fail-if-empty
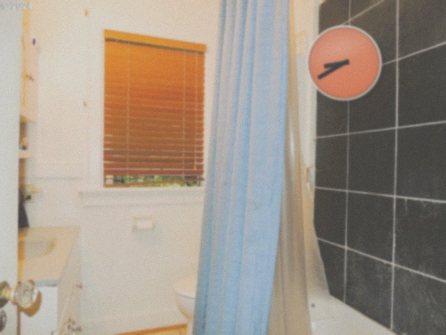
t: 8:40
